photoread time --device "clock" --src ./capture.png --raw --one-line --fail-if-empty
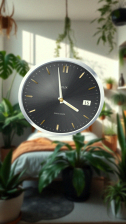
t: 3:58
